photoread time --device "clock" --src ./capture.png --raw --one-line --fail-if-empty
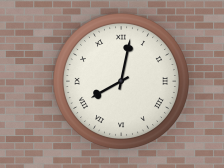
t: 8:02
